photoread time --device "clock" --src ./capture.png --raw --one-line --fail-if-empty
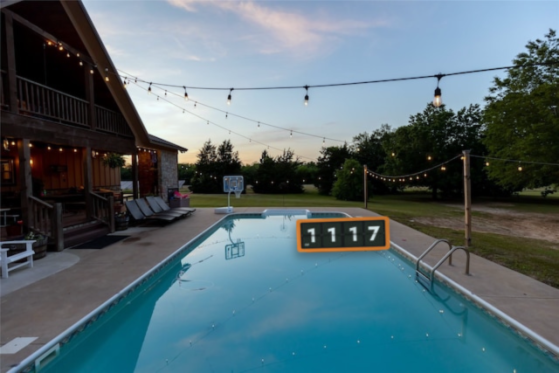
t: 11:17
